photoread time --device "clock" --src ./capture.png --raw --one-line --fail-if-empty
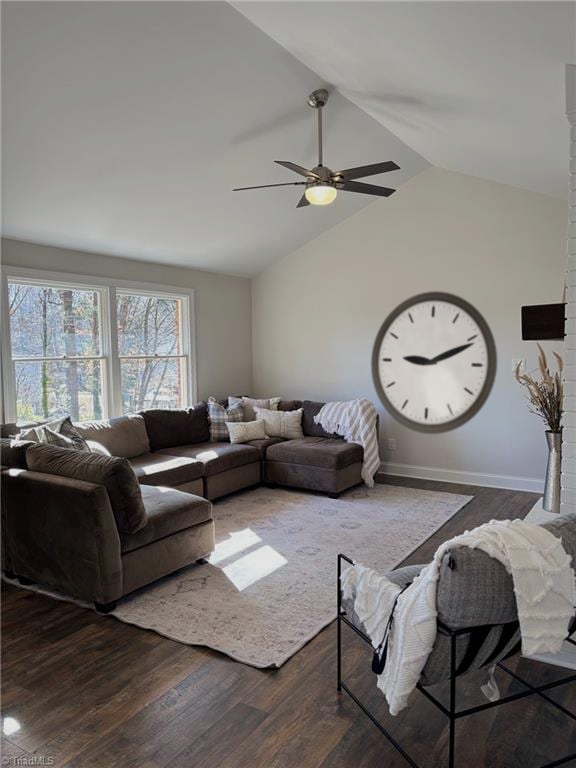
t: 9:11
